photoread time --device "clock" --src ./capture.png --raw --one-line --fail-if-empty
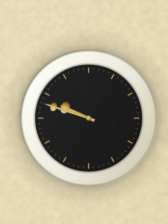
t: 9:48
